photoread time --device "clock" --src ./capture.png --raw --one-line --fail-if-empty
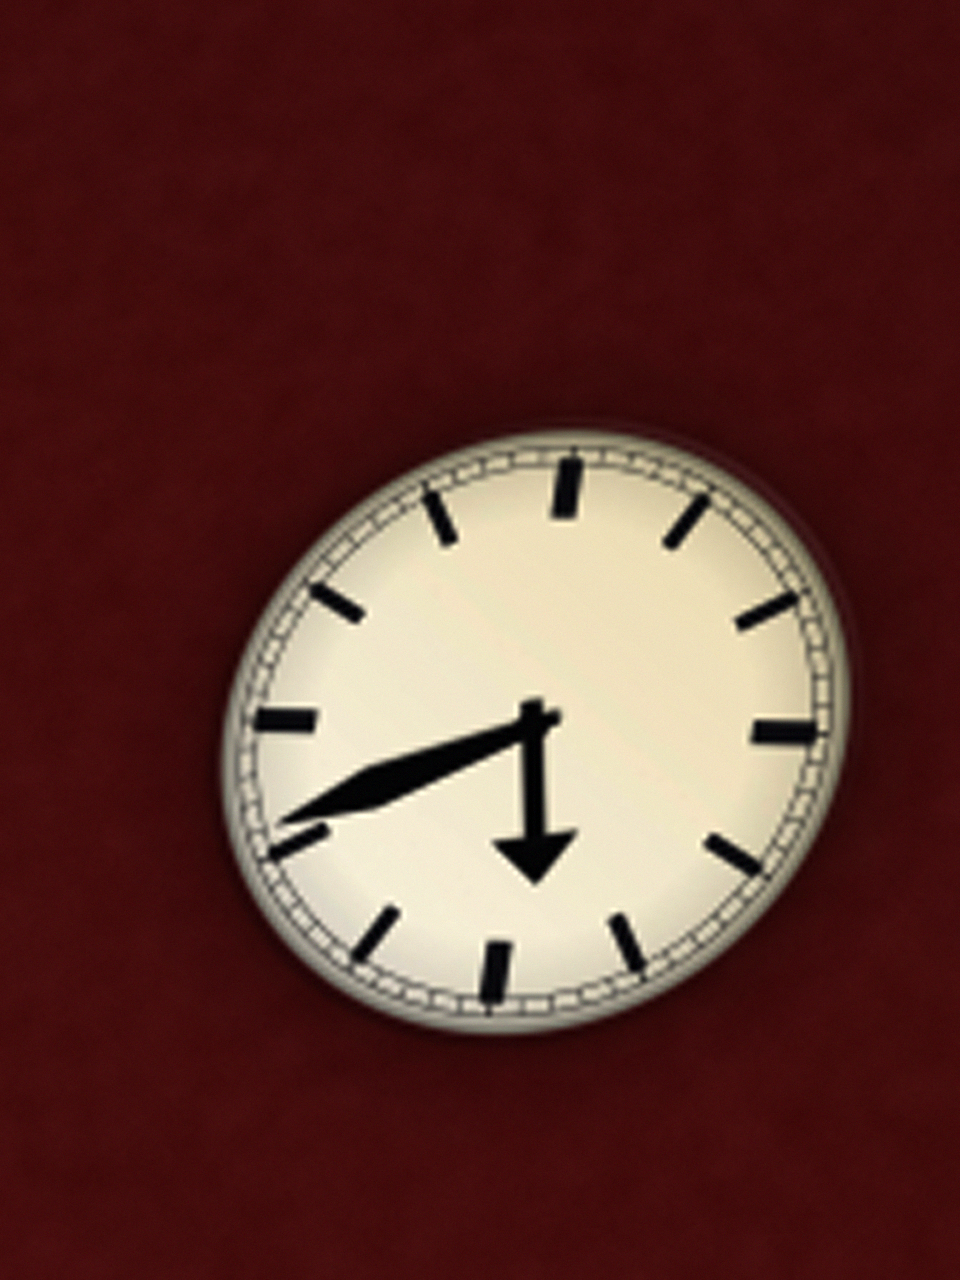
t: 5:41
